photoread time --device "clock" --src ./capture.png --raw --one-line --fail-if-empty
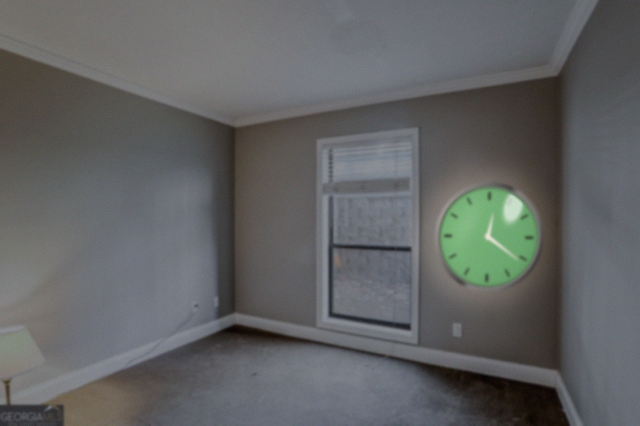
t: 12:21
